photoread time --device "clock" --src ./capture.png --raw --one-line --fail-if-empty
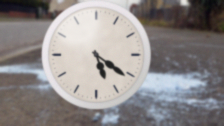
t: 5:21
